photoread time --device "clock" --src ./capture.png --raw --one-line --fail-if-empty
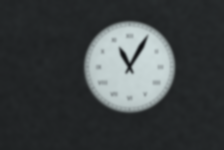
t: 11:05
